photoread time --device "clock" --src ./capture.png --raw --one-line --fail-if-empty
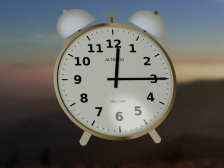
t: 12:15
